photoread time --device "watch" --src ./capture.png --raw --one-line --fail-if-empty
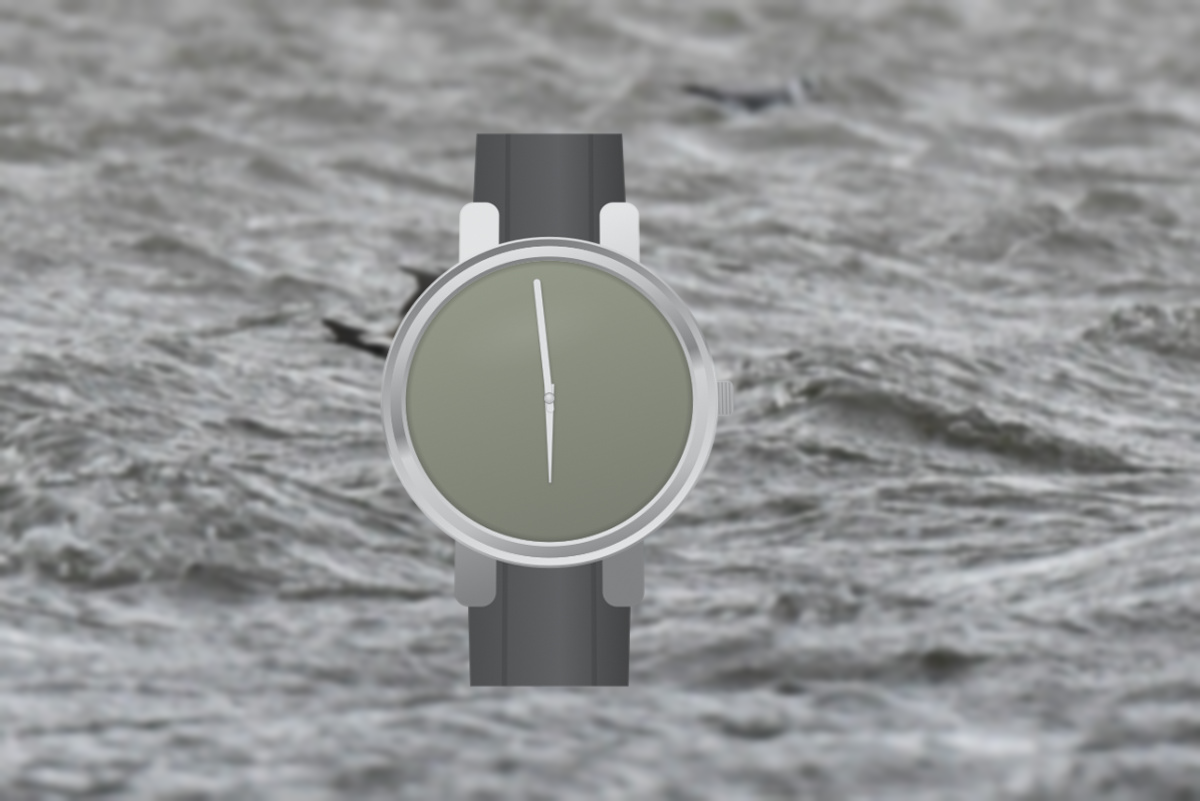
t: 5:59
